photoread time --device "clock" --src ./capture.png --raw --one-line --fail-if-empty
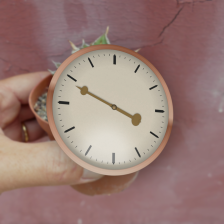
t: 3:49
